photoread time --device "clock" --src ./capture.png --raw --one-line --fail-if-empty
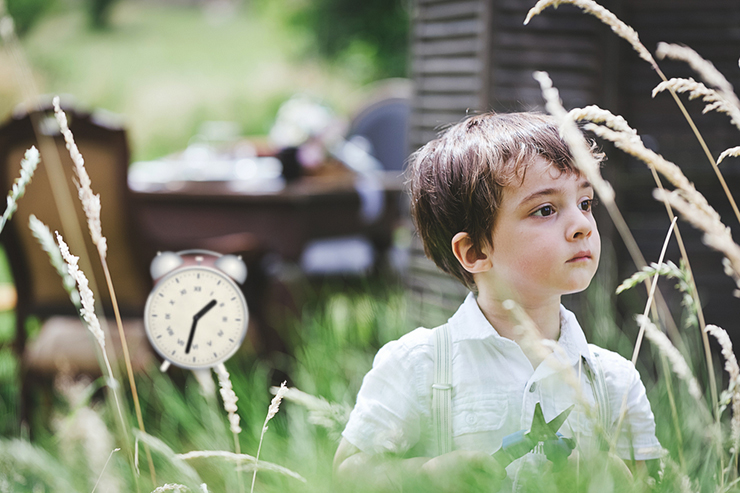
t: 1:32
